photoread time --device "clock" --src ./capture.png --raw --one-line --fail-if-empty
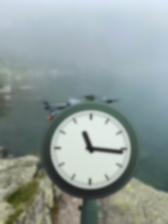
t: 11:16
